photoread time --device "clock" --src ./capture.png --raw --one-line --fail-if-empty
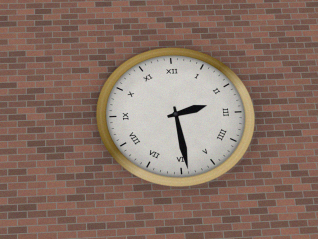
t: 2:29
